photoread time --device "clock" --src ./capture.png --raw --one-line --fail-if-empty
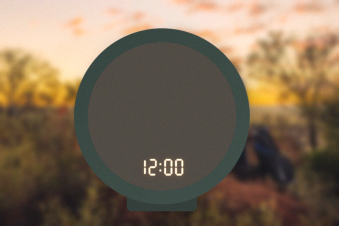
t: 12:00
